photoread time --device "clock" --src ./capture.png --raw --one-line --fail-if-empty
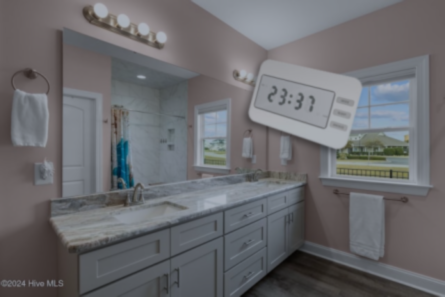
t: 23:37
